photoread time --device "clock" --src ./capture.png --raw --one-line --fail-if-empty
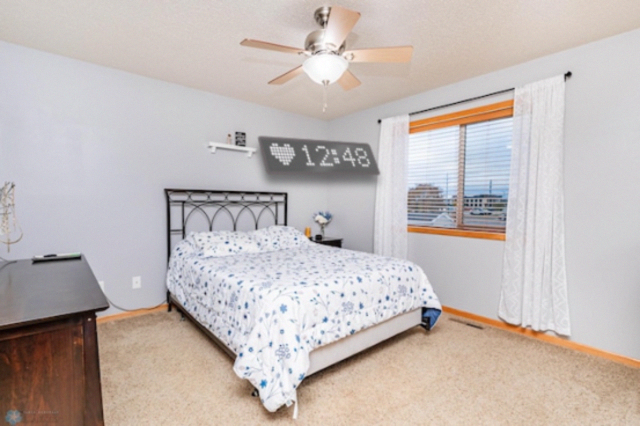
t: 12:48
